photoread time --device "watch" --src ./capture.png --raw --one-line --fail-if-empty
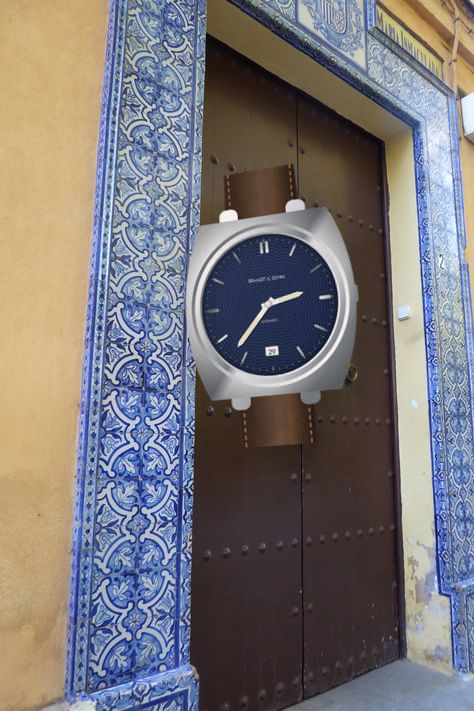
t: 2:37
